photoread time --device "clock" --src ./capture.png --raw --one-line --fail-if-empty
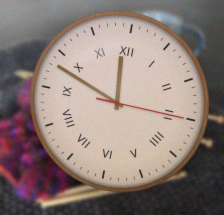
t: 11:48:15
